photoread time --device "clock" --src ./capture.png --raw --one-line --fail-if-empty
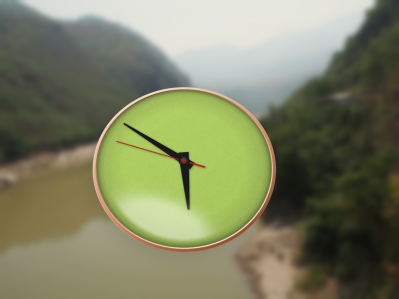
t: 5:50:48
